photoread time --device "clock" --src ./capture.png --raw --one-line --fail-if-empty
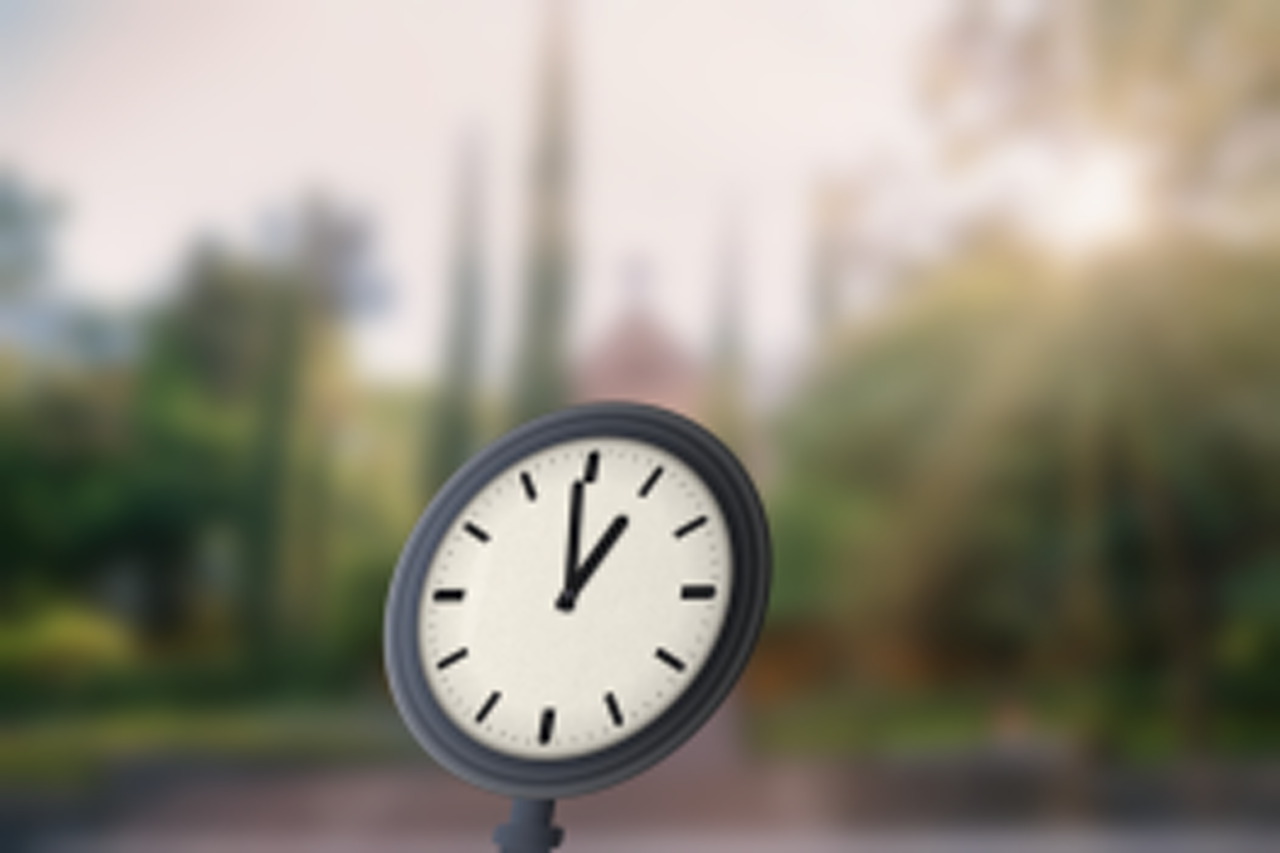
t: 12:59
